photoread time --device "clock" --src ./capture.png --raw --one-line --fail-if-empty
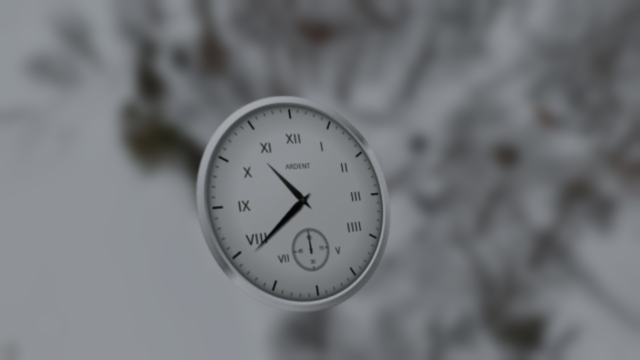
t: 10:39
